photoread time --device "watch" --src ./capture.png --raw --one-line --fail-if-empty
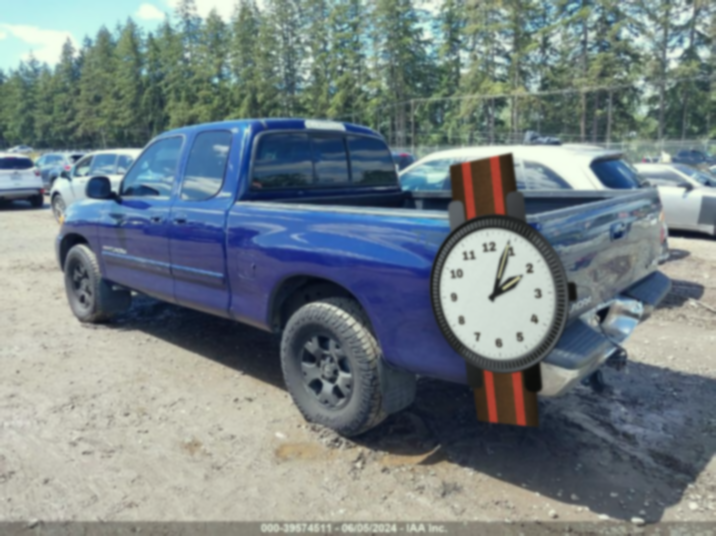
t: 2:04
